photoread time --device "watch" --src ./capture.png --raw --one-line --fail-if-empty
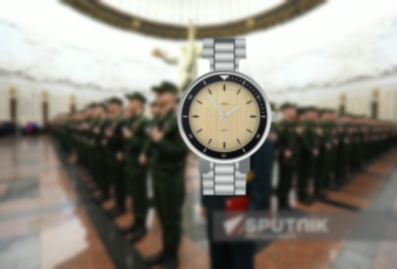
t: 1:54
